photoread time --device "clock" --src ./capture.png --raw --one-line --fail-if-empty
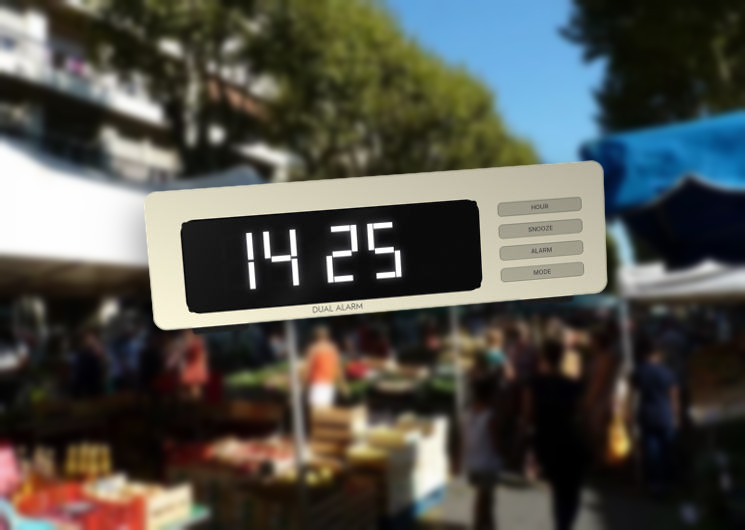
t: 14:25
